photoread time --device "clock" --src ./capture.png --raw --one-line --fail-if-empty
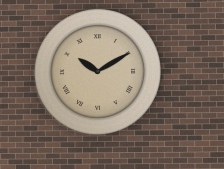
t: 10:10
